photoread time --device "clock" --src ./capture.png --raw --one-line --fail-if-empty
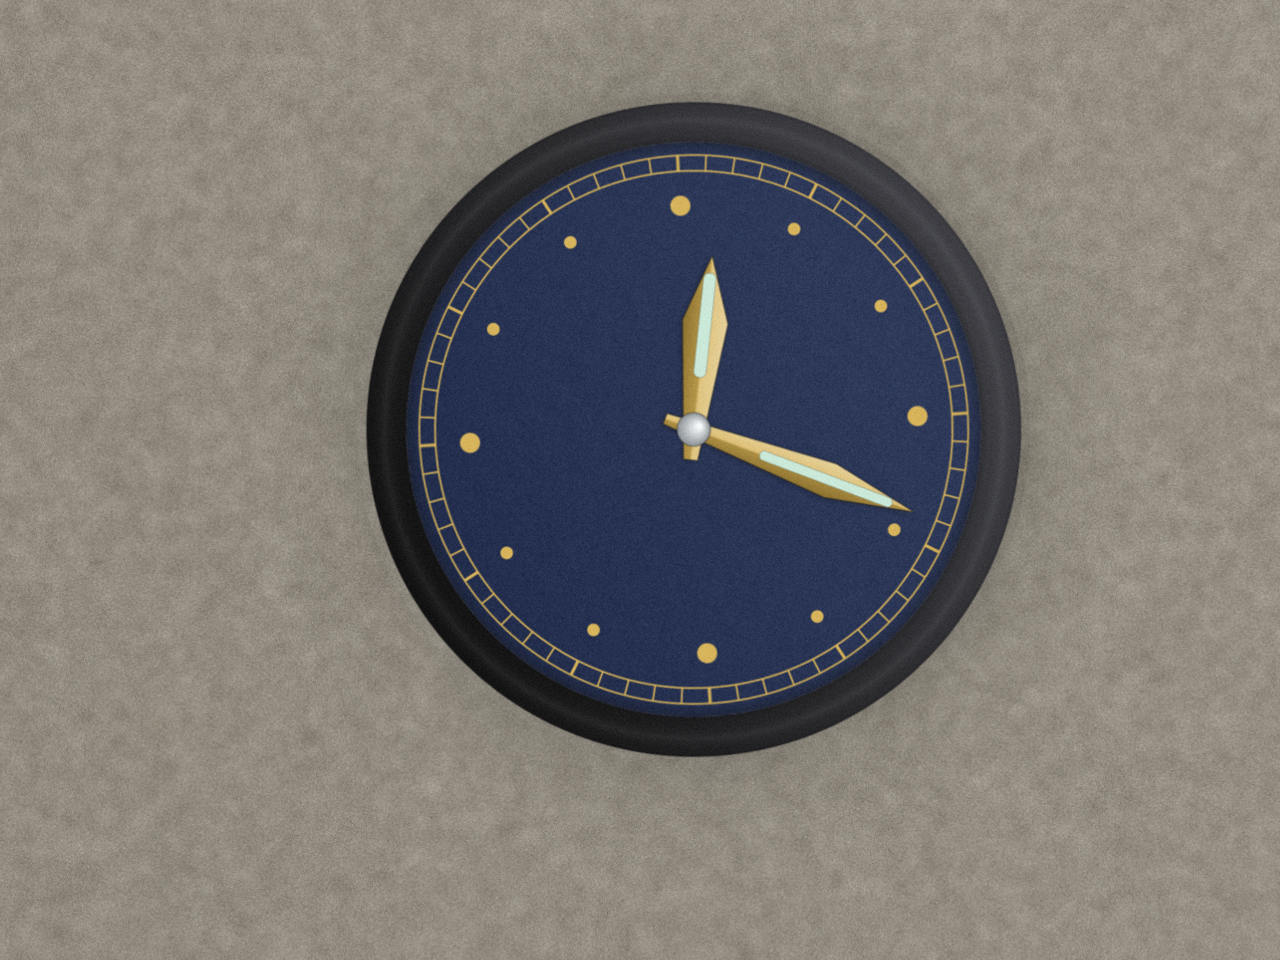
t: 12:19
